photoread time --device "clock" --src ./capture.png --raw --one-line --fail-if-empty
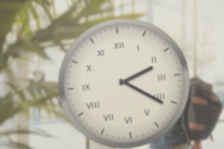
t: 2:21
